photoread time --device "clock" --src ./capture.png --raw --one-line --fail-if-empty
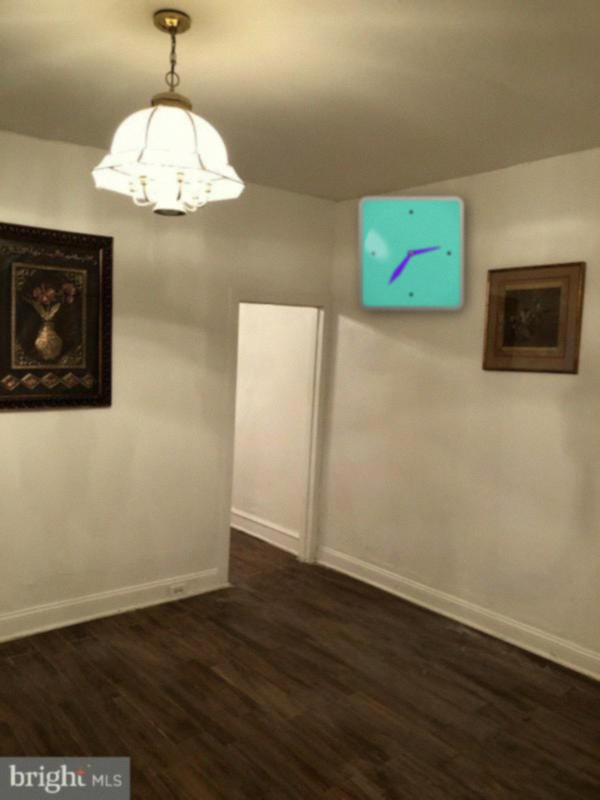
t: 2:36
